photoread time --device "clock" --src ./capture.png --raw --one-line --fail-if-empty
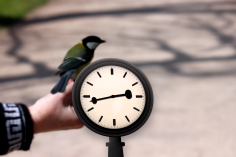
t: 2:43
